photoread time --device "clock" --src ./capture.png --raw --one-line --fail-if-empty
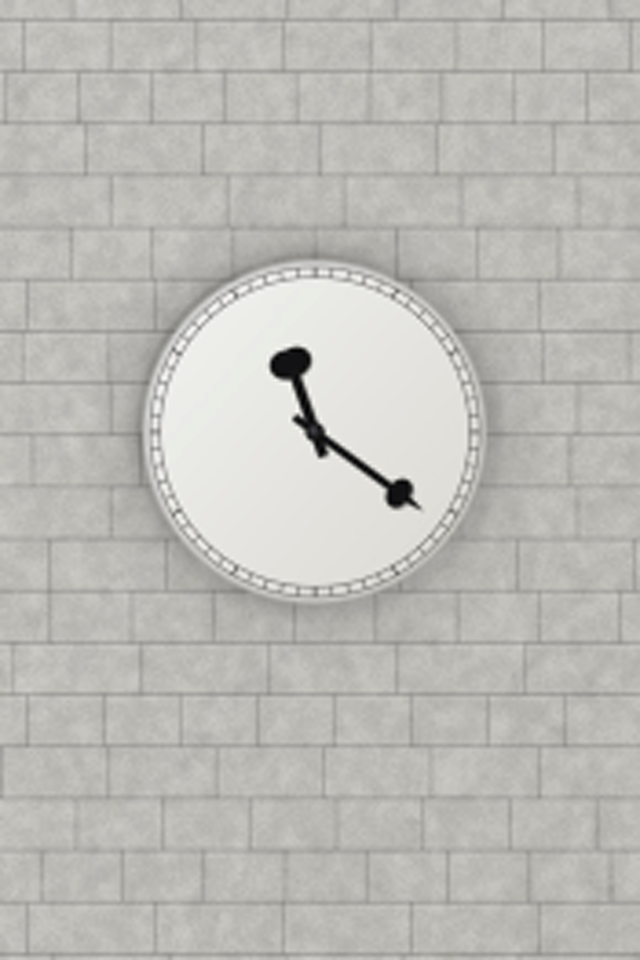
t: 11:21
